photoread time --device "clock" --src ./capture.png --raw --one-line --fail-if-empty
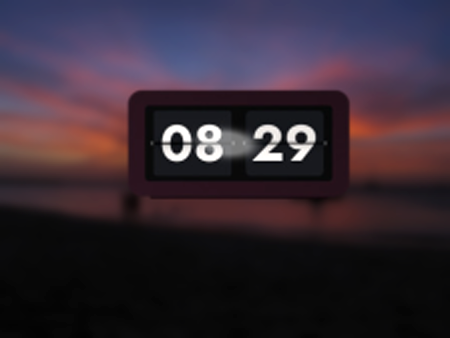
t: 8:29
